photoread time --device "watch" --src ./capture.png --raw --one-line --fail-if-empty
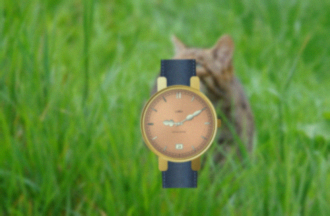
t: 9:10
